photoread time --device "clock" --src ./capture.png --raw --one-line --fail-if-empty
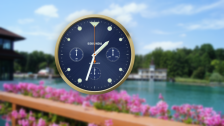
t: 1:33
